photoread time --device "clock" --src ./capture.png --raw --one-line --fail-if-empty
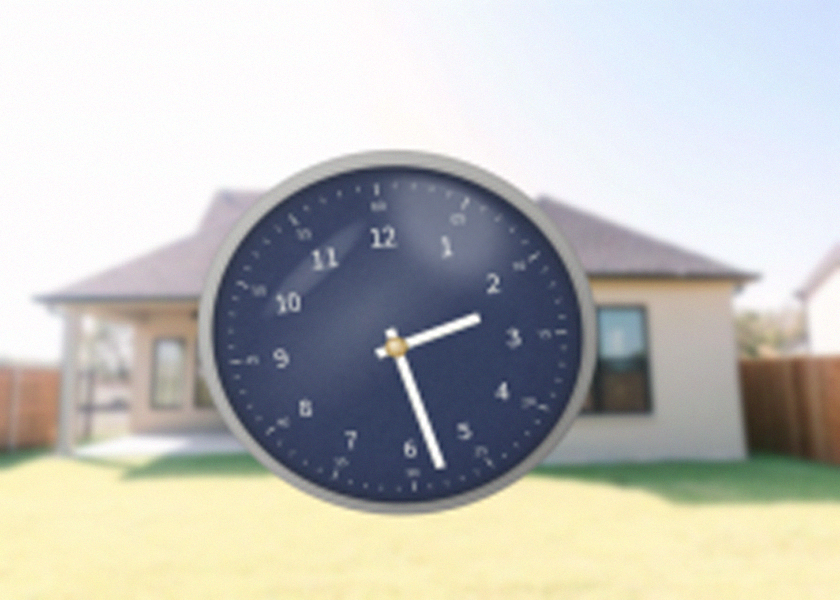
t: 2:28
